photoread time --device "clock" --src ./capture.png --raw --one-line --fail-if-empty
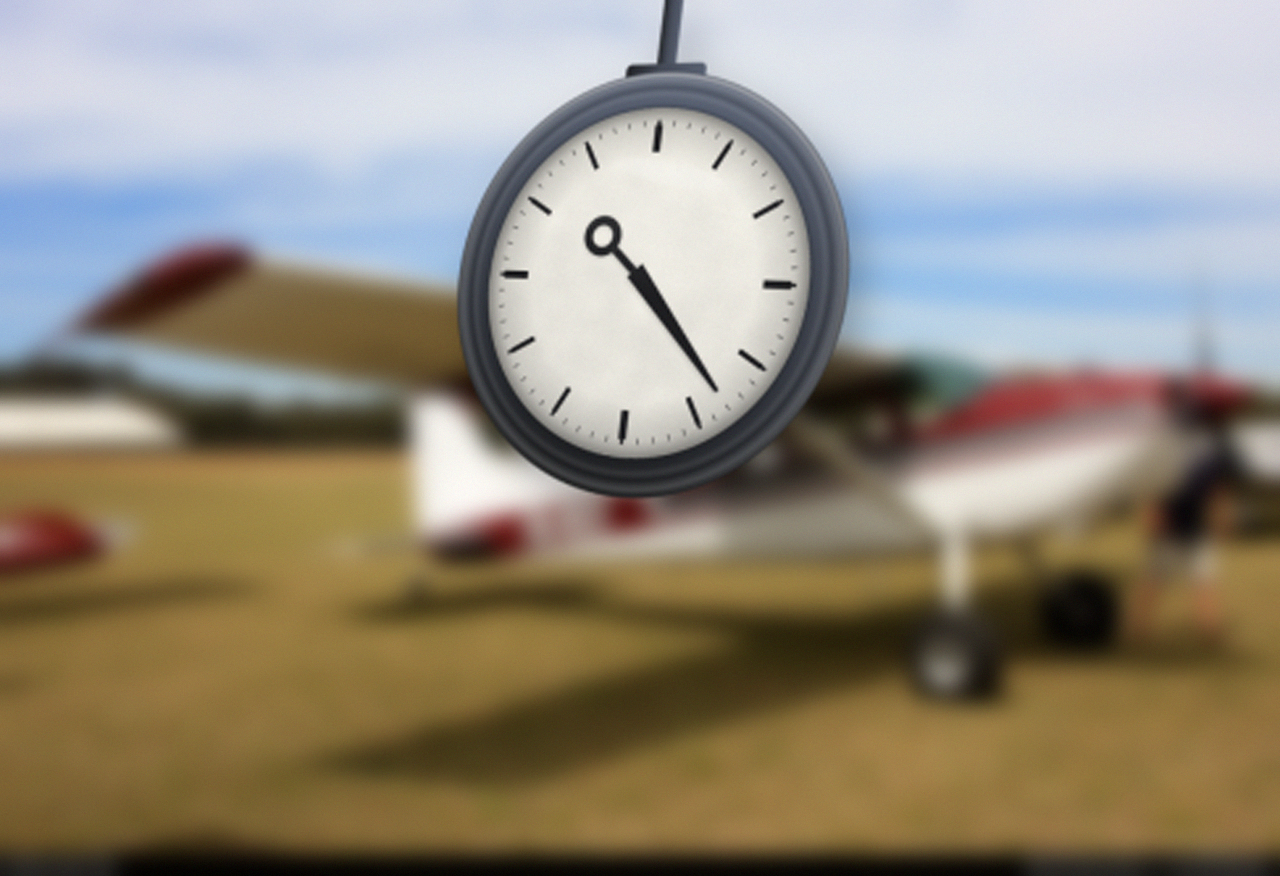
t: 10:23
